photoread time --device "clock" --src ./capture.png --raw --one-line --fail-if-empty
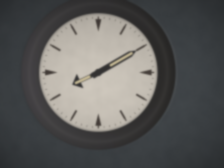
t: 8:10
